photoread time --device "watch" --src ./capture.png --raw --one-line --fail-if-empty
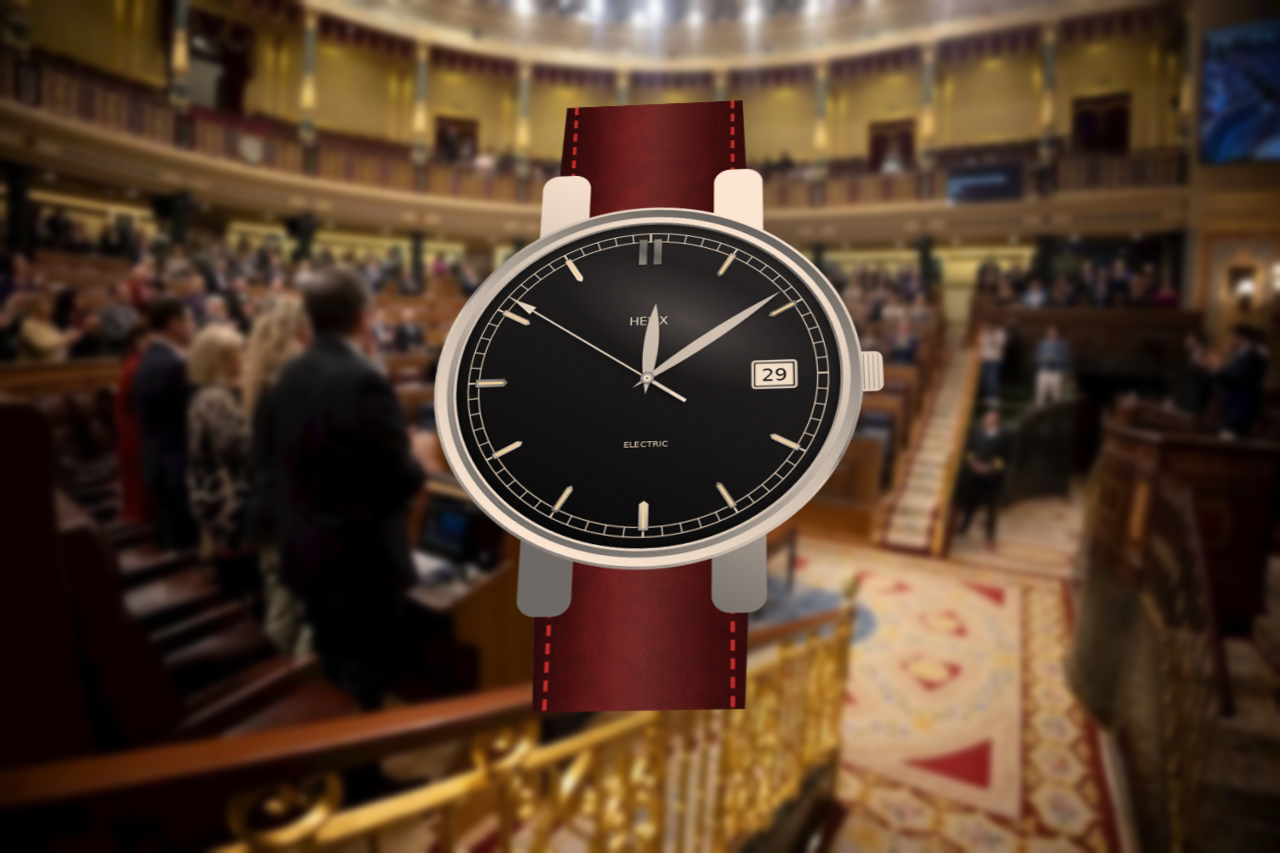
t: 12:08:51
